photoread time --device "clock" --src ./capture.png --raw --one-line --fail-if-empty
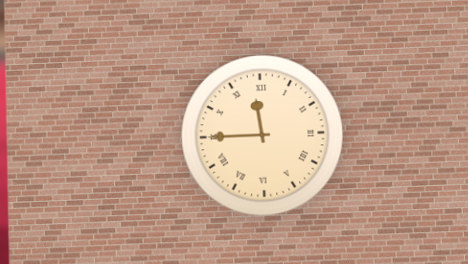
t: 11:45
